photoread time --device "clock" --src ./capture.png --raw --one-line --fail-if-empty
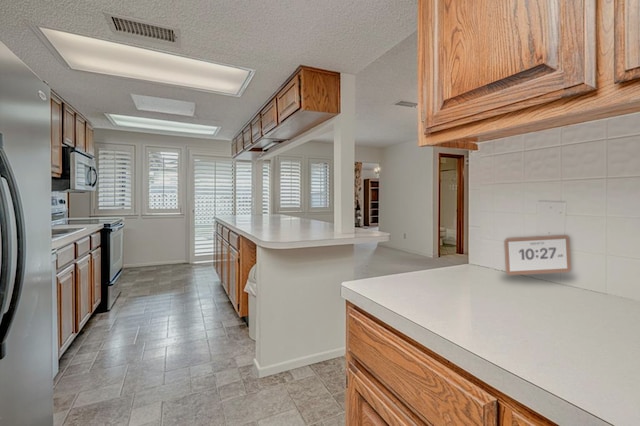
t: 10:27
